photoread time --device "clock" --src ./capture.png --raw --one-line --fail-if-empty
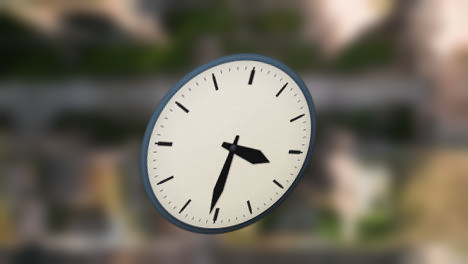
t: 3:31
